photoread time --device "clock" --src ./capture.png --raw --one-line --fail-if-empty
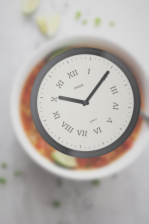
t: 10:10
